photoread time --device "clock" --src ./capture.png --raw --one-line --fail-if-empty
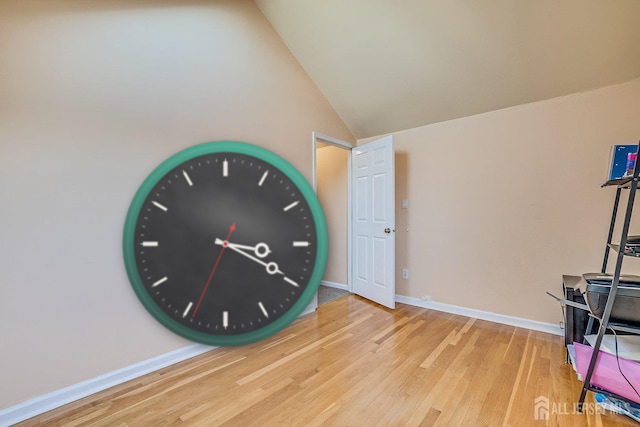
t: 3:19:34
